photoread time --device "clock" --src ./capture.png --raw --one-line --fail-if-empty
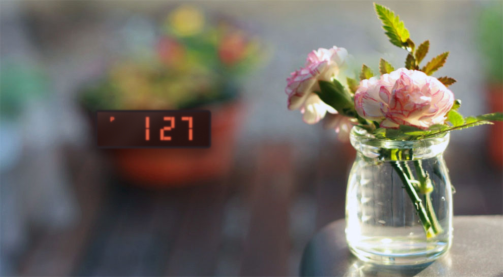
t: 1:27
